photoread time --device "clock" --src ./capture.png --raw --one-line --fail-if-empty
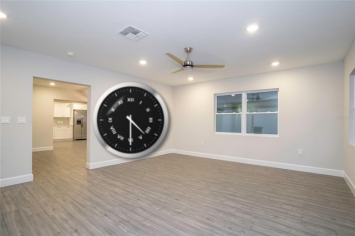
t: 4:30
